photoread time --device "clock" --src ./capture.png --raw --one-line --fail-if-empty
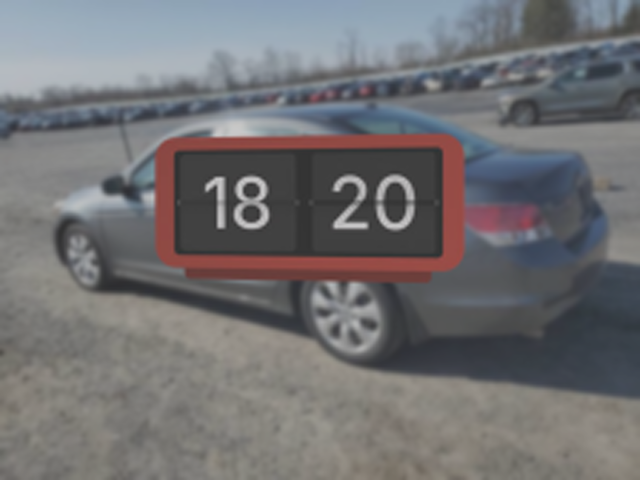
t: 18:20
